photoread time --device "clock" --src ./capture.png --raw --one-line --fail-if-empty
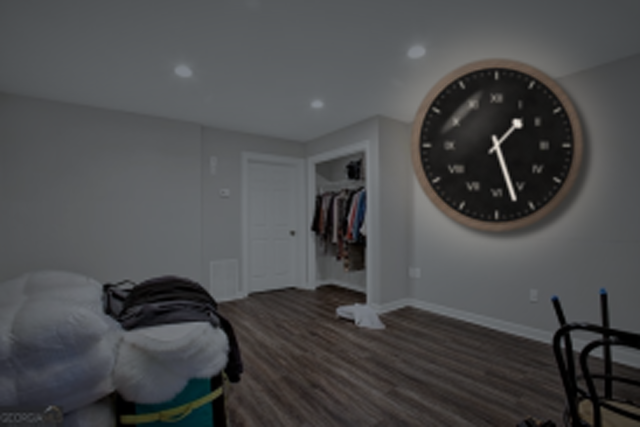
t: 1:27
